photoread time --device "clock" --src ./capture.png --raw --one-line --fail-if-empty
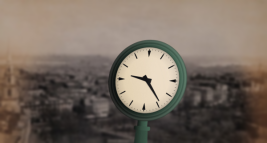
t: 9:24
